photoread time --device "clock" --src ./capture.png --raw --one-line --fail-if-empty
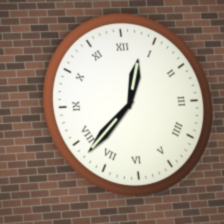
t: 12:38
